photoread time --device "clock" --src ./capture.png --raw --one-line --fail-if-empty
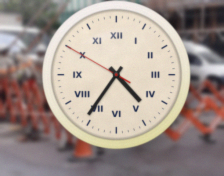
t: 4:35:50
